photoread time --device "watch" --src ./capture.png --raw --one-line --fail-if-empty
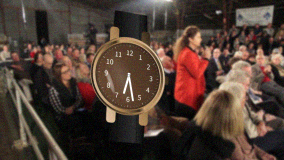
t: 6:28
